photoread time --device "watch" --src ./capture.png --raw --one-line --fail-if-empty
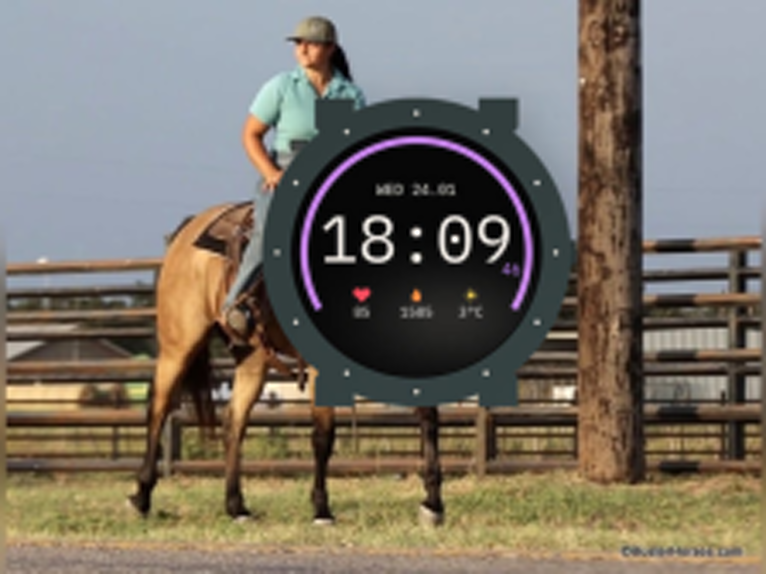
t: 18:09
